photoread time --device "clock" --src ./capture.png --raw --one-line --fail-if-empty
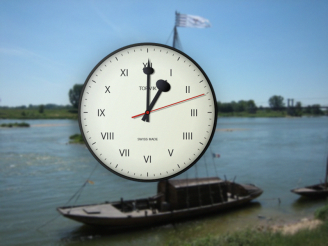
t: 1:00:12
